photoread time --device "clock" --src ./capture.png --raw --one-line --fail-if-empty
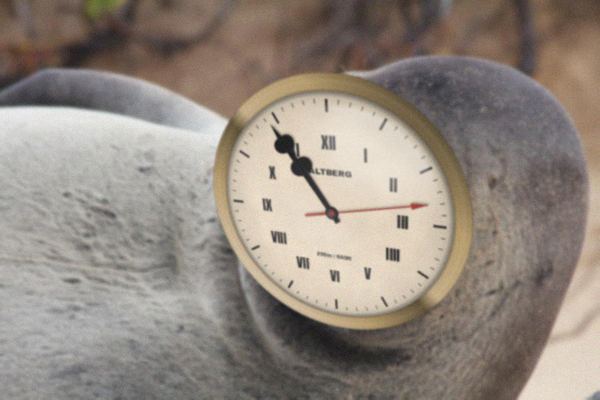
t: 10:54:13
